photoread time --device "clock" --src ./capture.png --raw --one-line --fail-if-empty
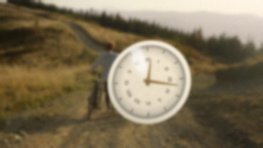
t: 12:17
